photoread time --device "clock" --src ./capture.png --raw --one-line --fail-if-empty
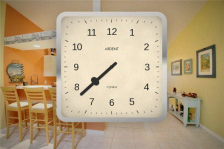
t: 7:38
